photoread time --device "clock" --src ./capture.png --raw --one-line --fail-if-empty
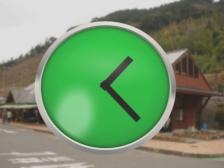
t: 1:23
